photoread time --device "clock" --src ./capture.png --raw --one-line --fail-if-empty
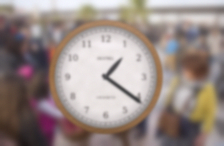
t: 1:21
